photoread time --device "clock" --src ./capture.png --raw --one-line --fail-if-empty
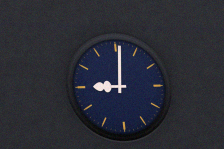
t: 9:01
